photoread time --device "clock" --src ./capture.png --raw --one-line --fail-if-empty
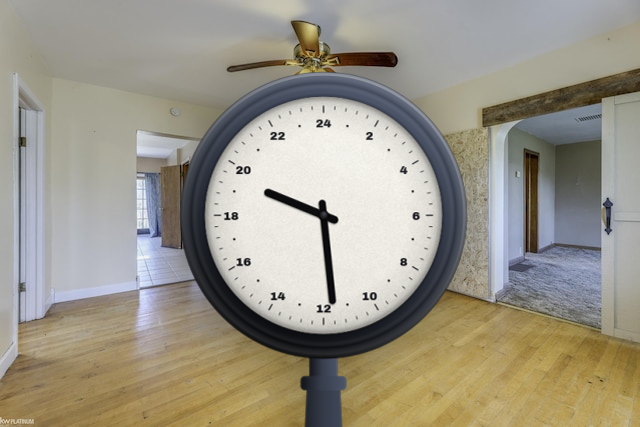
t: 19:29
